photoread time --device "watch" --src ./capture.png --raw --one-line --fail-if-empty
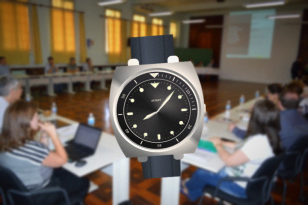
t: 8:07
